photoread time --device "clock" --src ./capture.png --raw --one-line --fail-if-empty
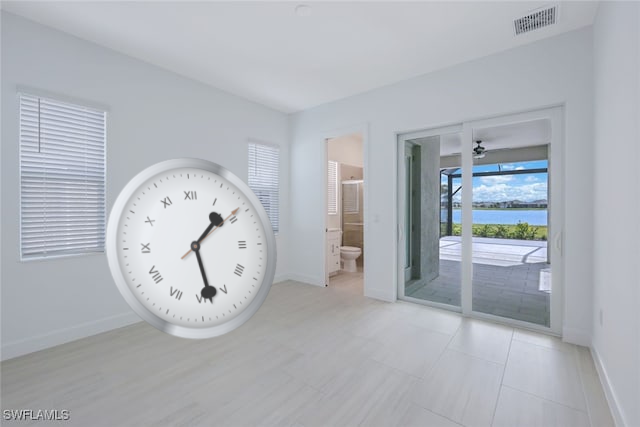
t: 1:28:09
